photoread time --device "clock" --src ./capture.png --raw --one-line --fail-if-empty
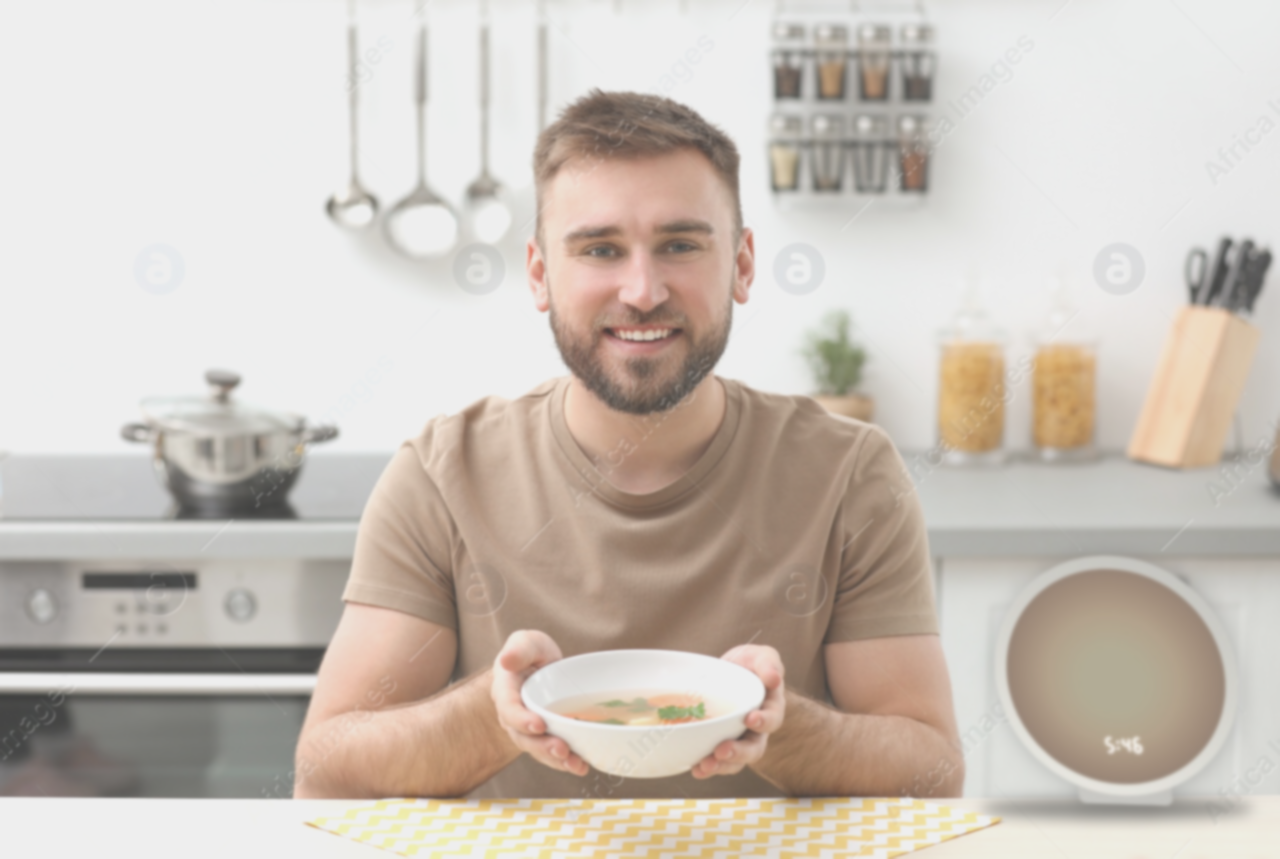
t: 5:46
